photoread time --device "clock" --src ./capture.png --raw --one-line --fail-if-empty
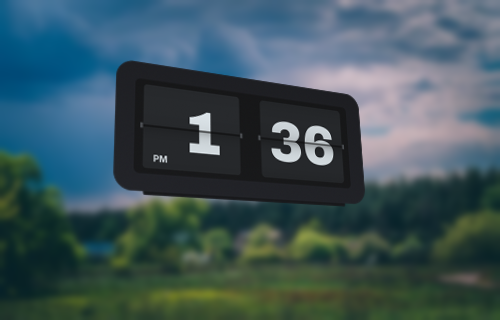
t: 1:36
